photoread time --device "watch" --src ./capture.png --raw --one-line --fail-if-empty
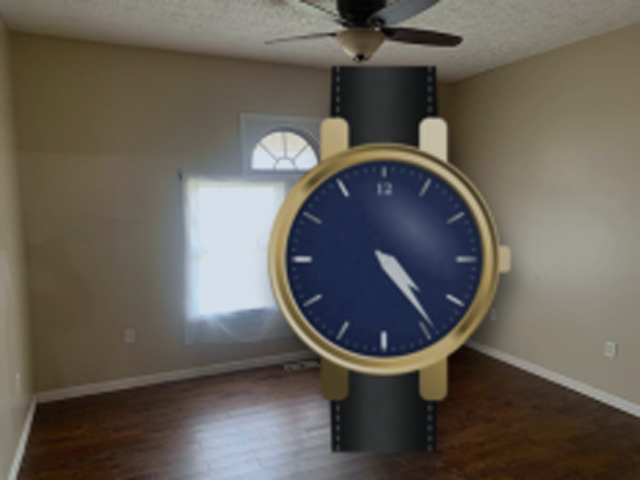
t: 4:24
